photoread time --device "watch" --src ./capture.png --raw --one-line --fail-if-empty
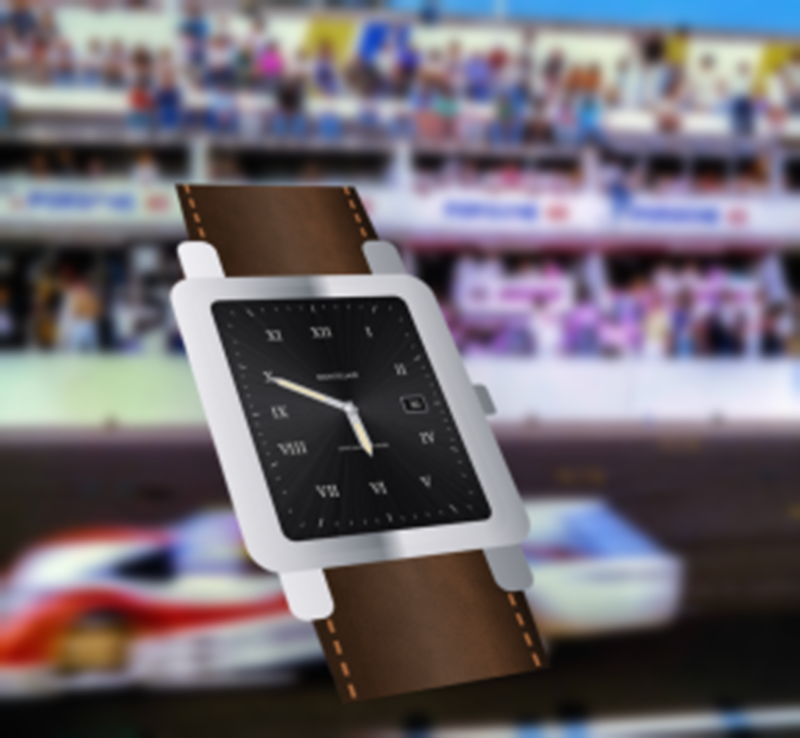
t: 5:50
